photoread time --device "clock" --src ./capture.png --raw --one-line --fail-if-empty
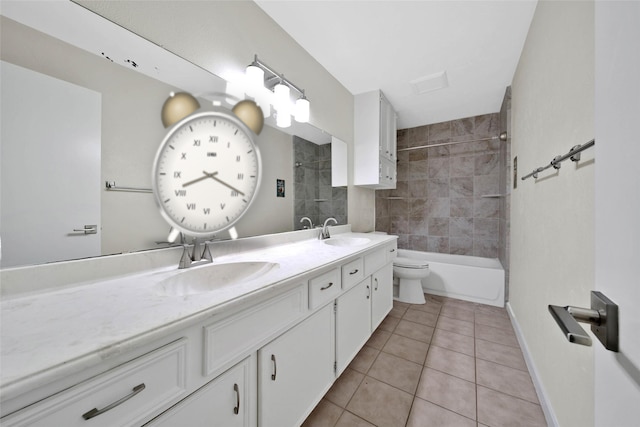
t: 8:19
